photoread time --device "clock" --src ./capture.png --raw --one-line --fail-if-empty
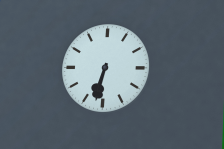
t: 6:32
